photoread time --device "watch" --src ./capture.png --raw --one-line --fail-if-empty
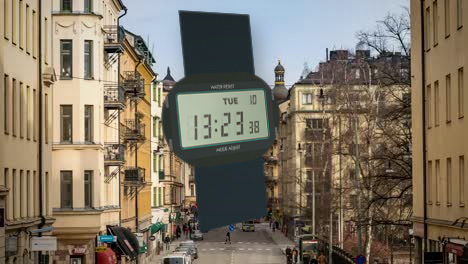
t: 13:23:38
